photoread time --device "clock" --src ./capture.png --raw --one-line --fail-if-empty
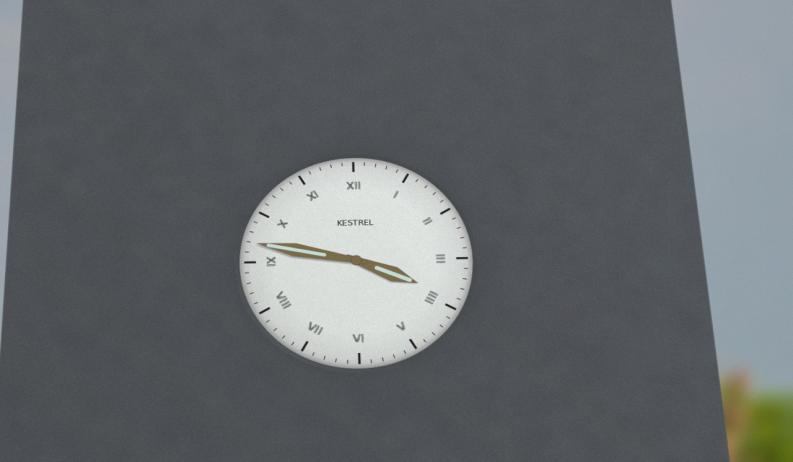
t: 3:47
